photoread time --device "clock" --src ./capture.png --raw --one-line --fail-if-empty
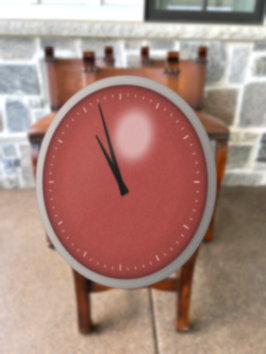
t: 10:57
